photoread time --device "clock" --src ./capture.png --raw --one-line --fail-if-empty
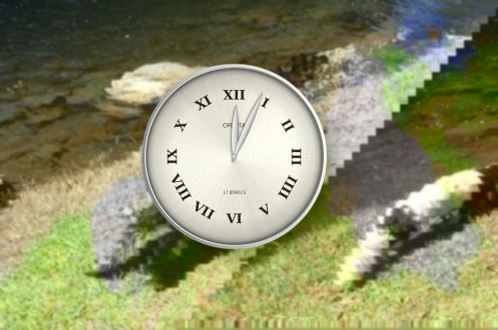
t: 12:04
